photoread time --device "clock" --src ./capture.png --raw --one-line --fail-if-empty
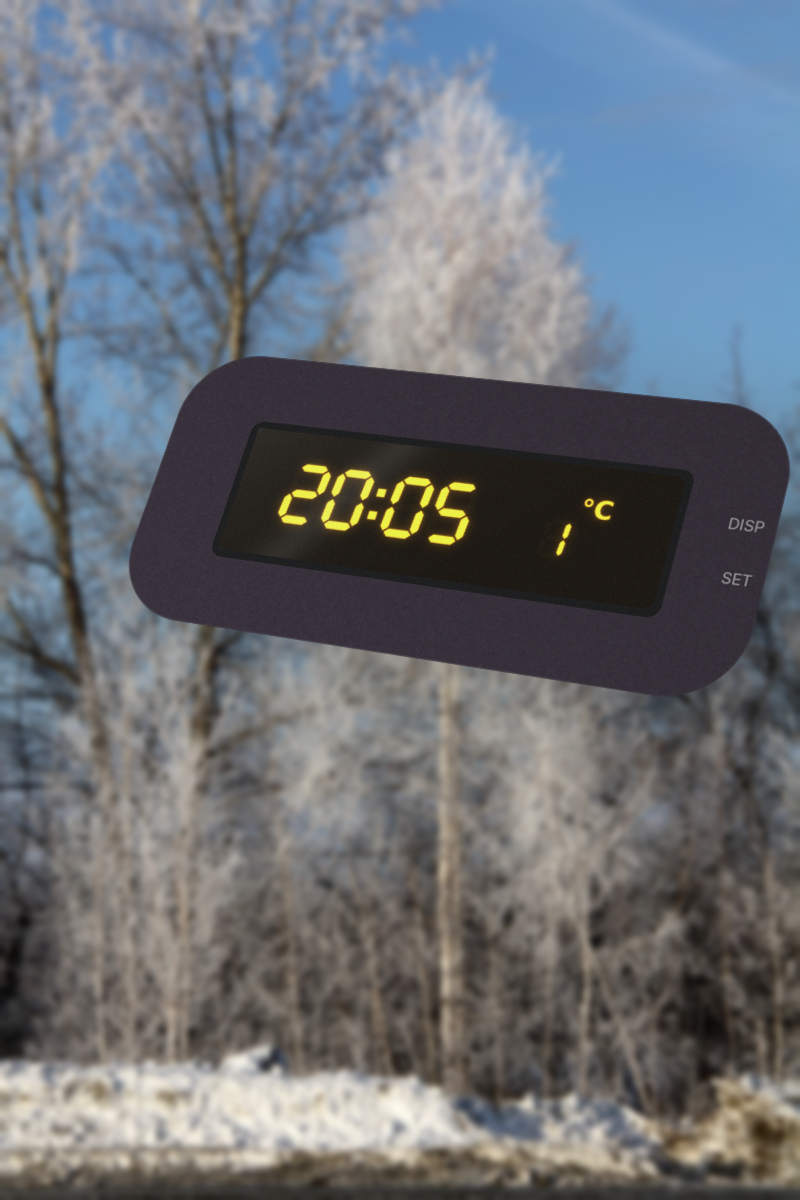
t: 20:05
